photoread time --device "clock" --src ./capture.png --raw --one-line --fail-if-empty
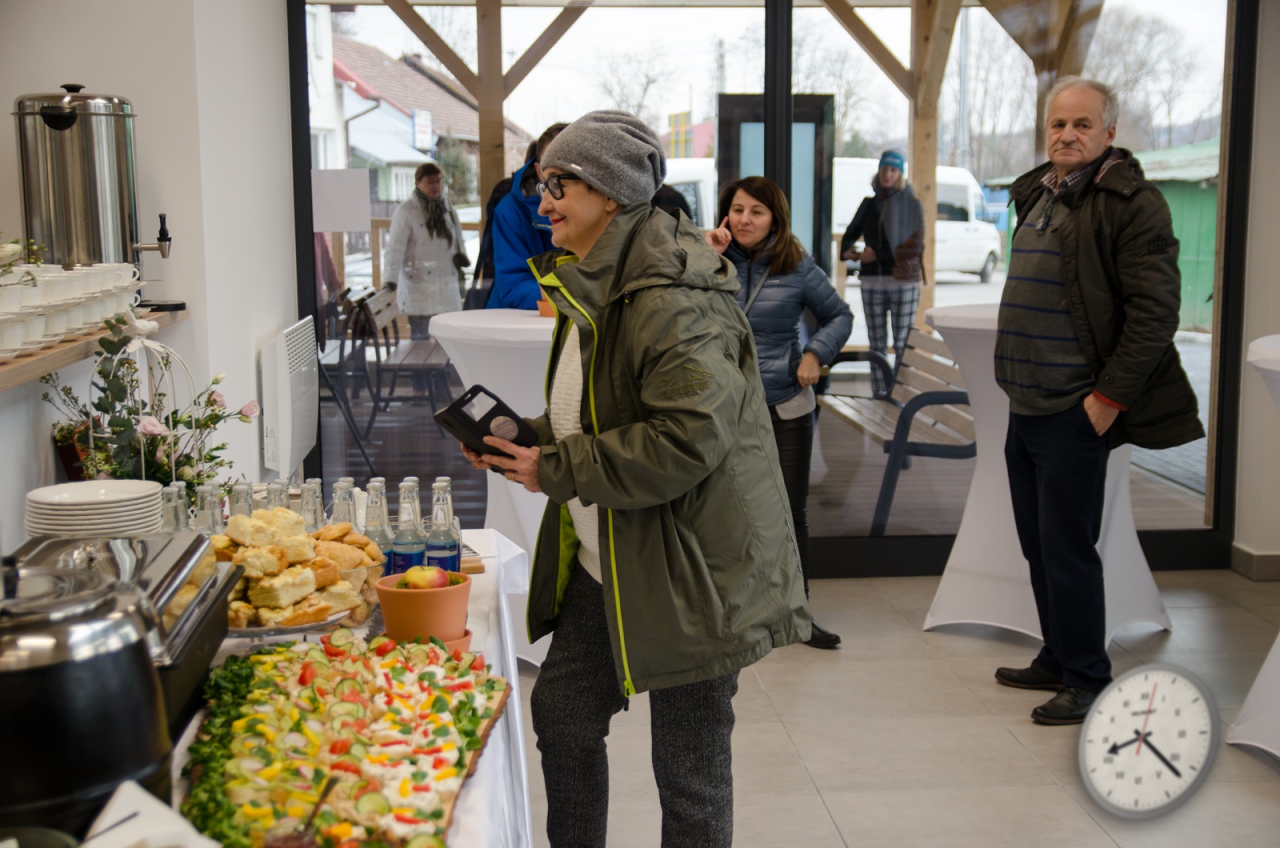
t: 8:22:02
